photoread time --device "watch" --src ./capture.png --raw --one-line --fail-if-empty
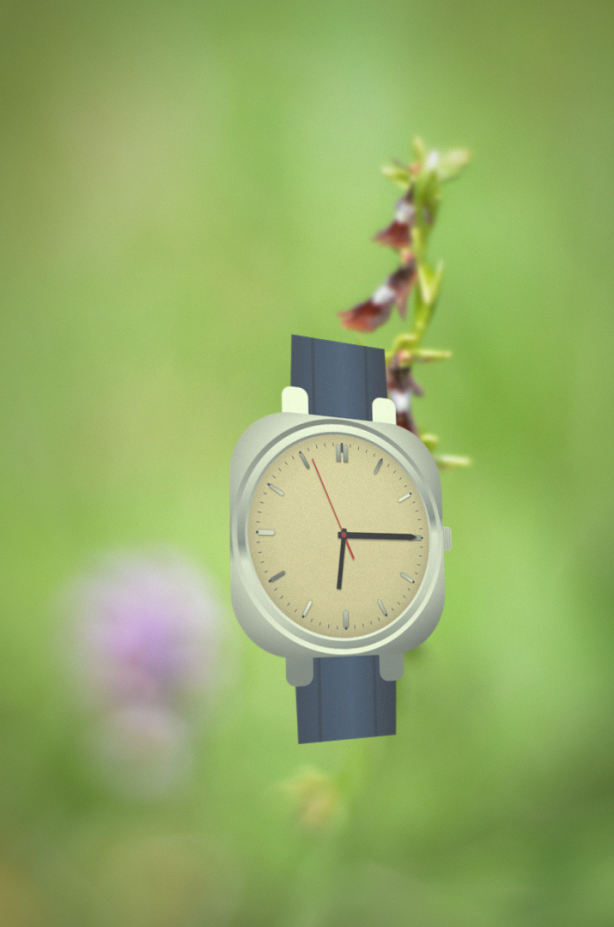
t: 6:14:56
